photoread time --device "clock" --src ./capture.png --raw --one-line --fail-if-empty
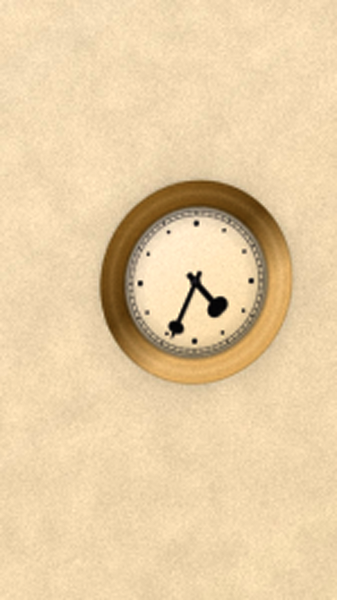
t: 4:34
